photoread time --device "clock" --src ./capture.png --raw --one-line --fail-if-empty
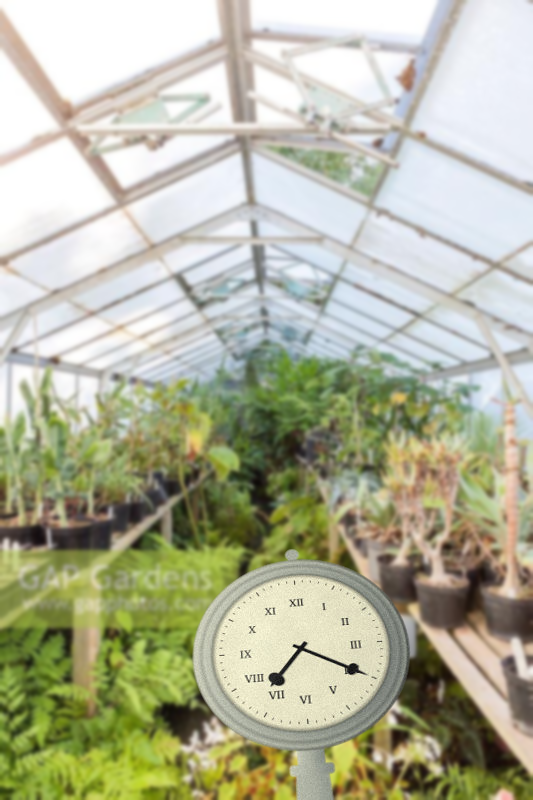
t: 7:20
